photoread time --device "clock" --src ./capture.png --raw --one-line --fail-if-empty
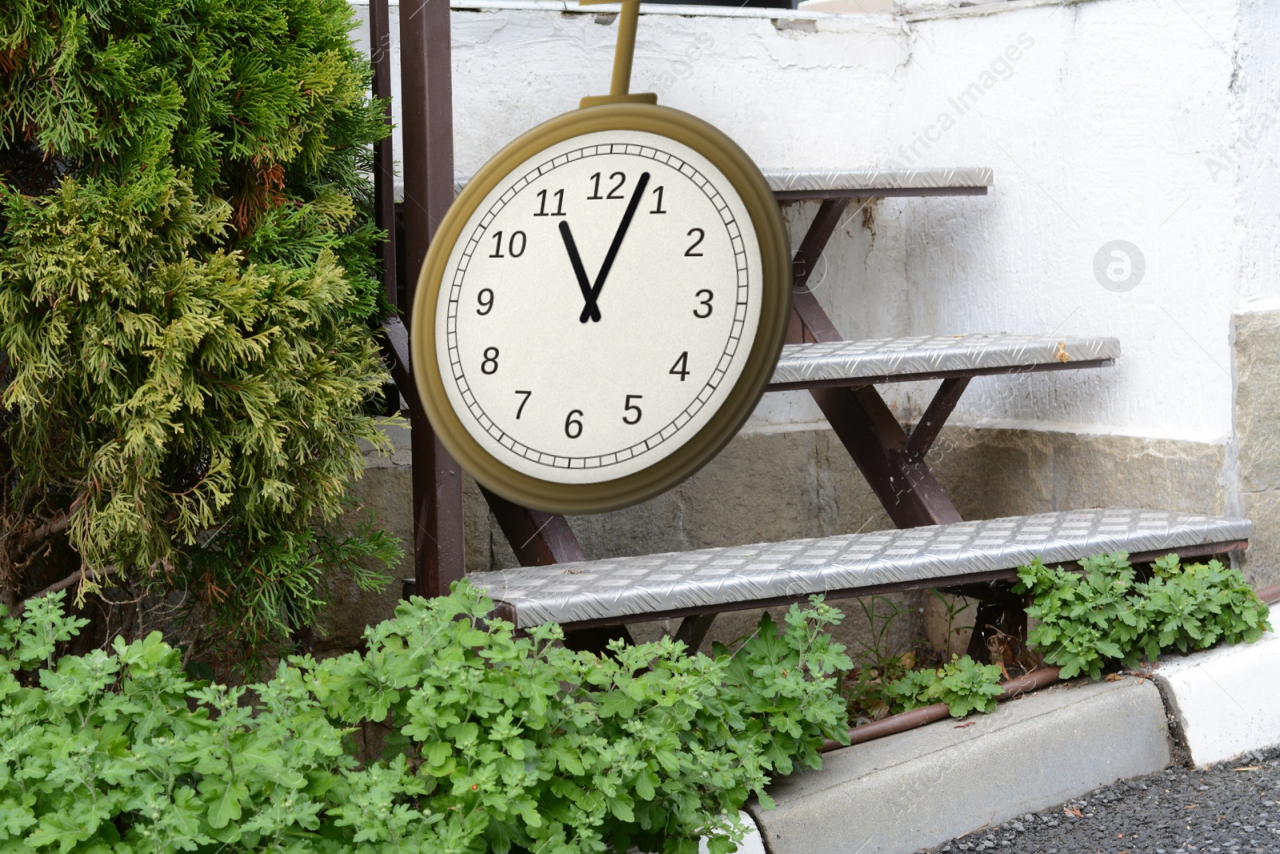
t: 11:03
